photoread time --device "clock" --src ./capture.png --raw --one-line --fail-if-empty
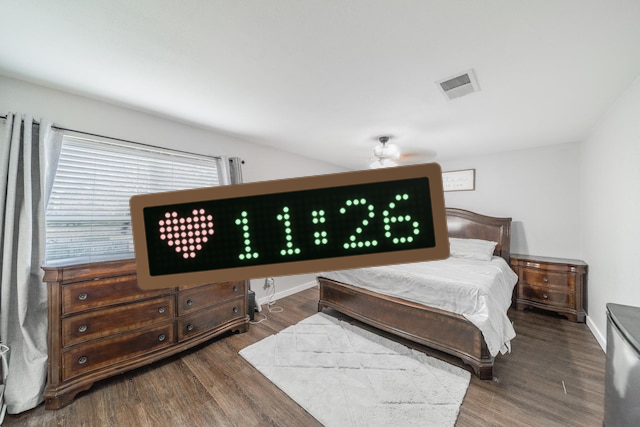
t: 11:26
